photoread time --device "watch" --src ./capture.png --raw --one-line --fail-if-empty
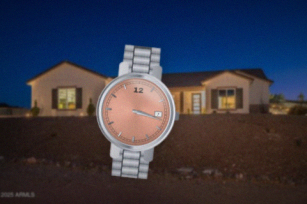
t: 3:17
